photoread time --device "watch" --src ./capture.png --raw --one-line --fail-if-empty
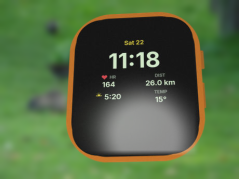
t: 11:18
